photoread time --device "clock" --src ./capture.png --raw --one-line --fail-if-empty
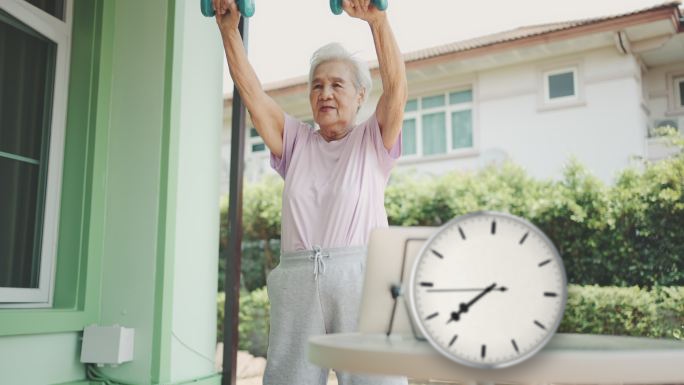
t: 7:37:44
